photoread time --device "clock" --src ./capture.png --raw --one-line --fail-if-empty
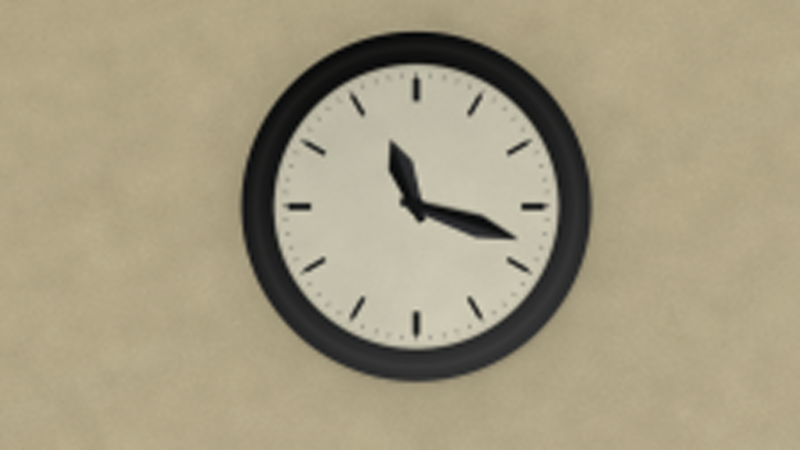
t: 11:18
